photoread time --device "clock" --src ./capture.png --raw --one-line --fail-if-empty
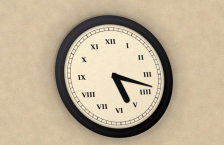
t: 5:18
